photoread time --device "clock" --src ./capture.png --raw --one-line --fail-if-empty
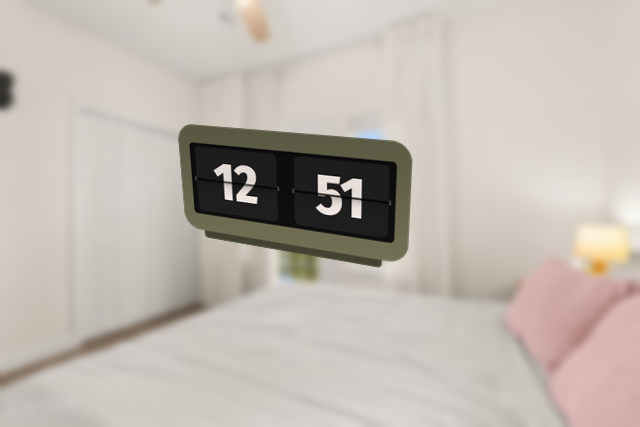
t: 12:51
